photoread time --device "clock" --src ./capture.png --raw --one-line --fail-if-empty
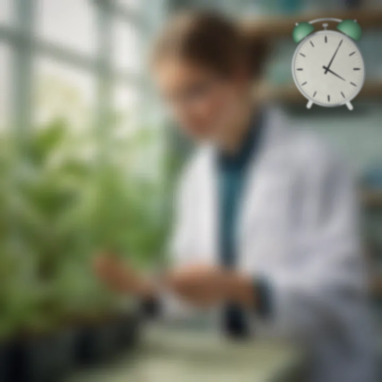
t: 4:05
